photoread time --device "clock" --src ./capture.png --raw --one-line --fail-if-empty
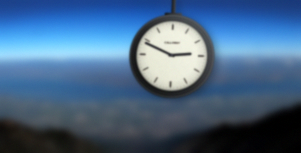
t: 2:49
